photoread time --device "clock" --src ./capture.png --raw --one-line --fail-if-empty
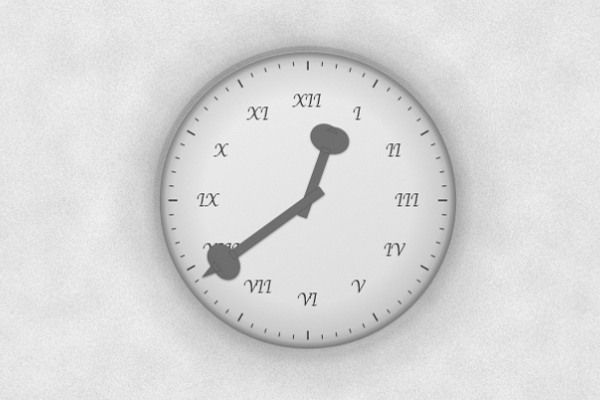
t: 12:39
